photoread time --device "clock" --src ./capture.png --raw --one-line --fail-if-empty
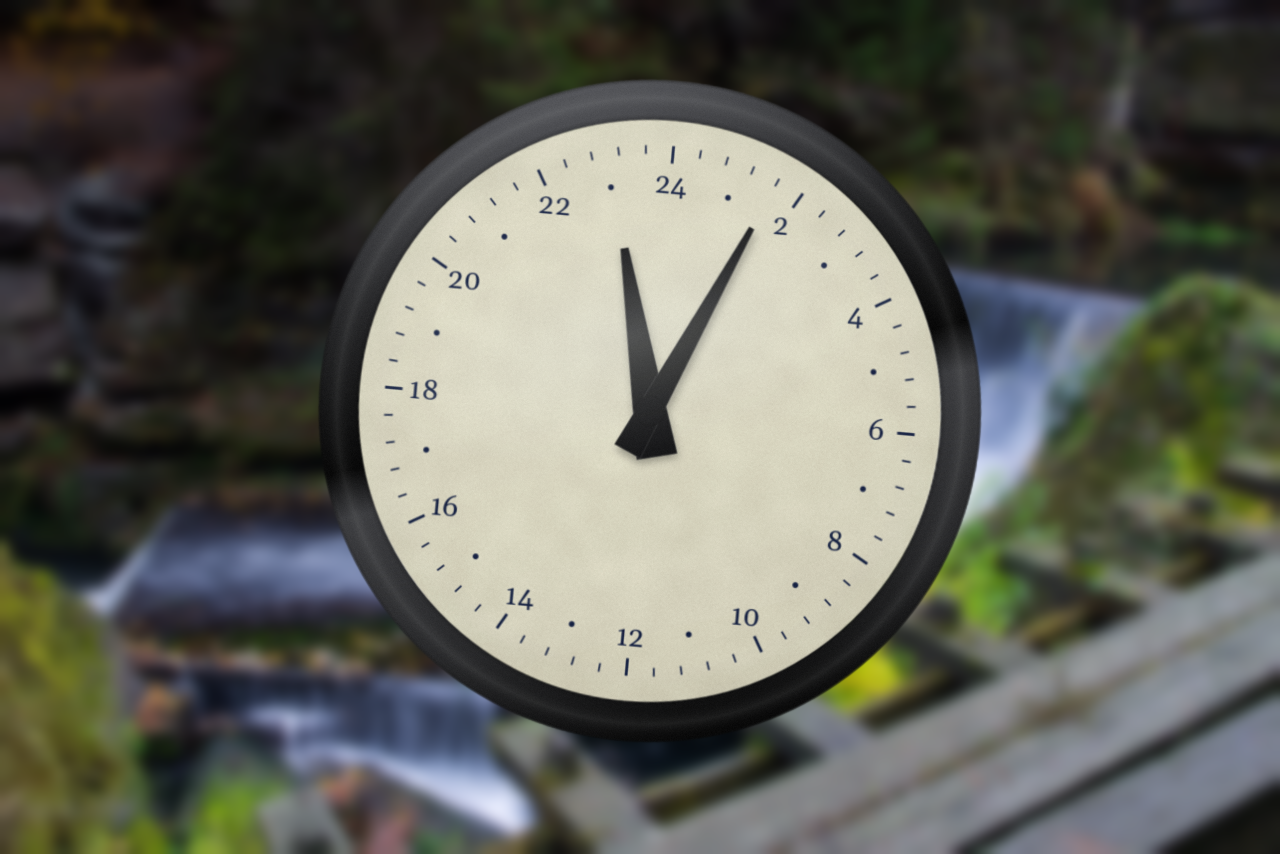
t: 23:04
